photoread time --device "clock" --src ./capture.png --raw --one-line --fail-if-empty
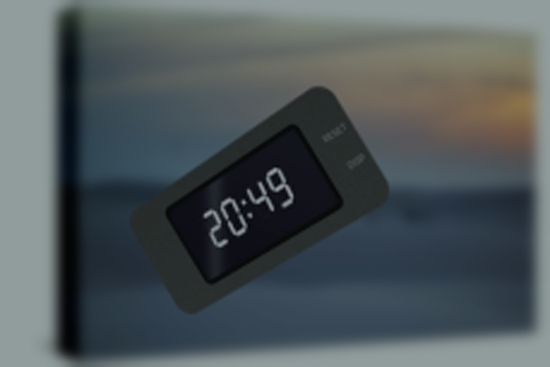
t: 20:49
